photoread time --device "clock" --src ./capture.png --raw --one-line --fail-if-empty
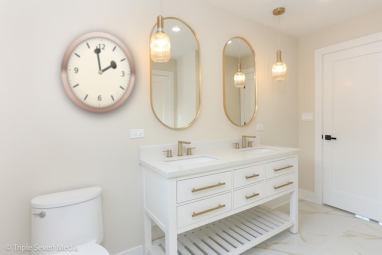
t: 1:58
